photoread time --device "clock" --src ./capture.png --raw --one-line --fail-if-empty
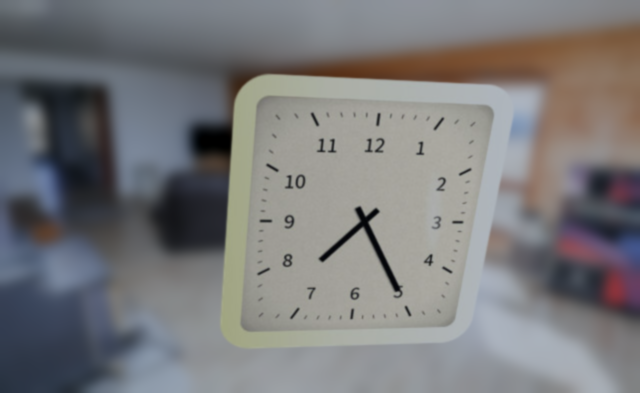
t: 7:25
